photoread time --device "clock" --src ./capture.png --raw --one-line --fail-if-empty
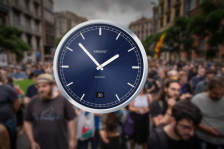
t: 1:53
